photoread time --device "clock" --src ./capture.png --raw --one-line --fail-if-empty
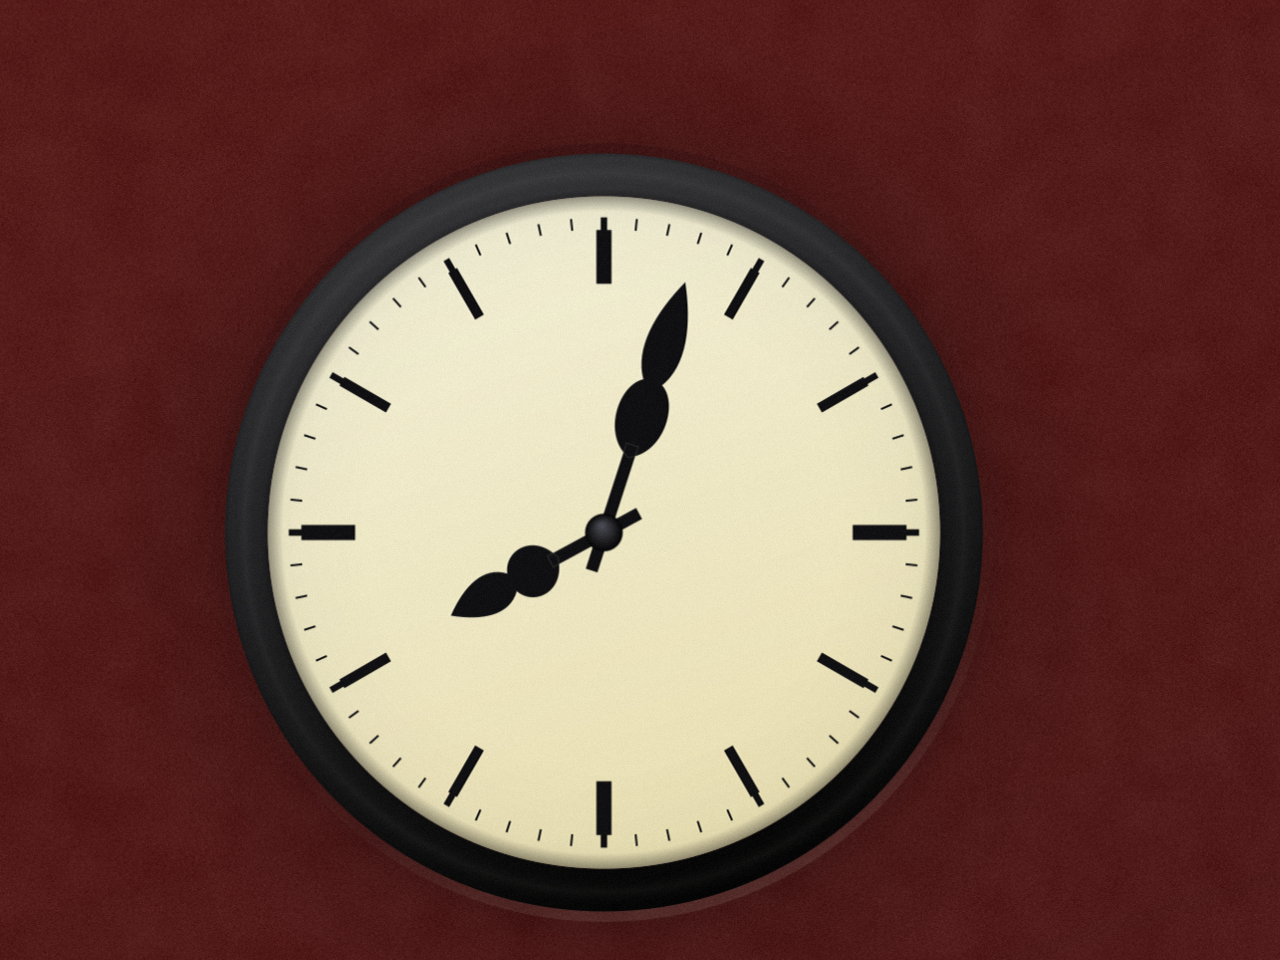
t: 8:03
